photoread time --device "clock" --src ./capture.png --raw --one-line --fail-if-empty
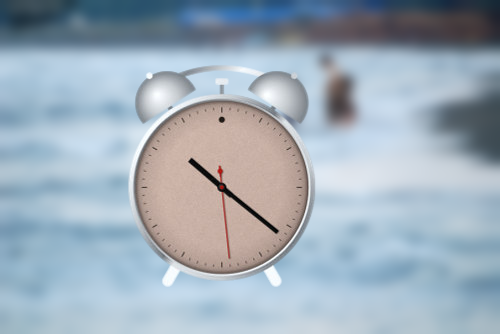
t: 10:21:29
